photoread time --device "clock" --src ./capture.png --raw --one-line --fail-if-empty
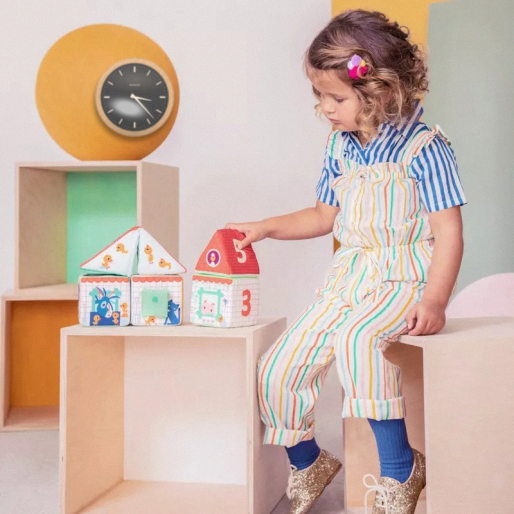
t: 3:23
